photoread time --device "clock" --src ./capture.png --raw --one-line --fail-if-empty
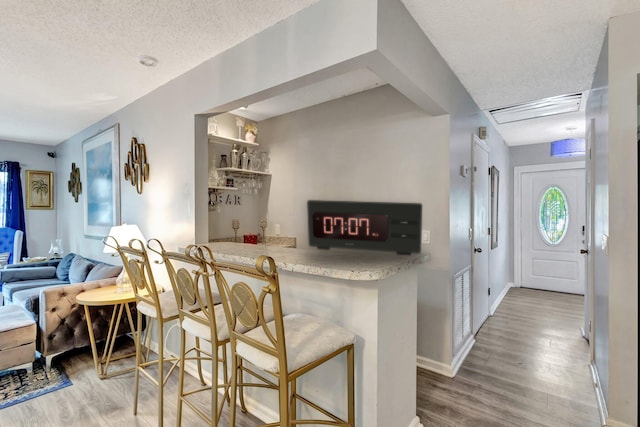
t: 7:07
